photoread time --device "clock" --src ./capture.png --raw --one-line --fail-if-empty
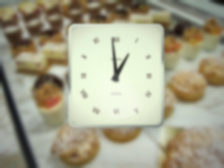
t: 12:59
